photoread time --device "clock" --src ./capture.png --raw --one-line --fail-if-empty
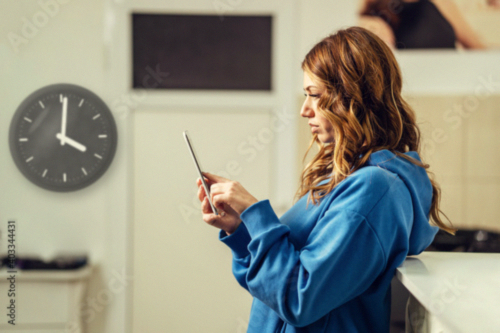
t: 4:01
